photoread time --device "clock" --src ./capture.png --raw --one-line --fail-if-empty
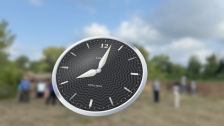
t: 8:02
